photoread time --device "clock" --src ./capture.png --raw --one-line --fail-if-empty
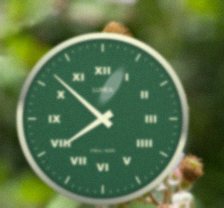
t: 7:52
